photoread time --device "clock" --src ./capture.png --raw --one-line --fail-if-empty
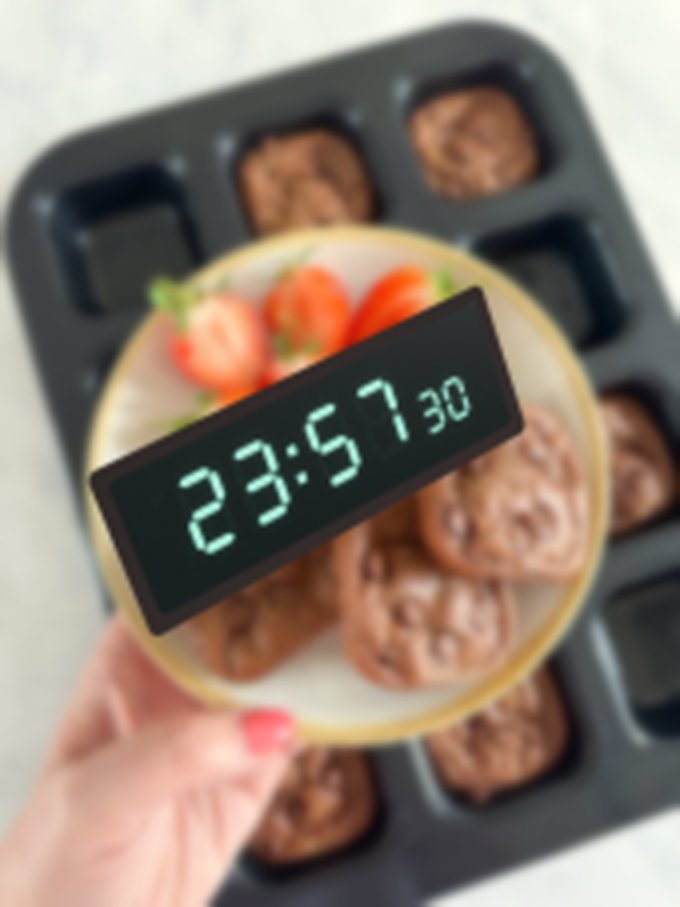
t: 23:57:30
